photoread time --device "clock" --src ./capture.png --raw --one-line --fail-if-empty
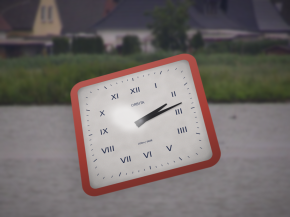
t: 2:13
